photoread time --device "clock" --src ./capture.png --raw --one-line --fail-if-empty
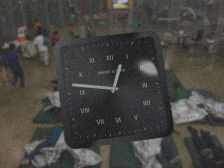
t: 12:47
